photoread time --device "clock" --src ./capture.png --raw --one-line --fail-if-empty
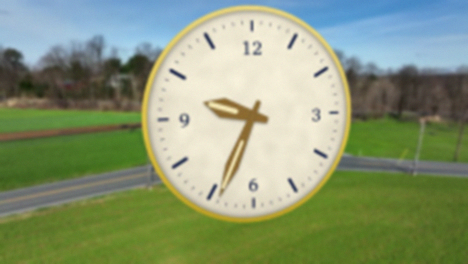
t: 9:34
